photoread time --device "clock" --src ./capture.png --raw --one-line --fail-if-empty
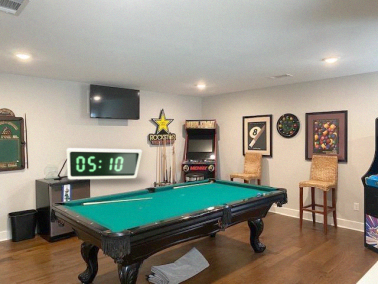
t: 5:10
